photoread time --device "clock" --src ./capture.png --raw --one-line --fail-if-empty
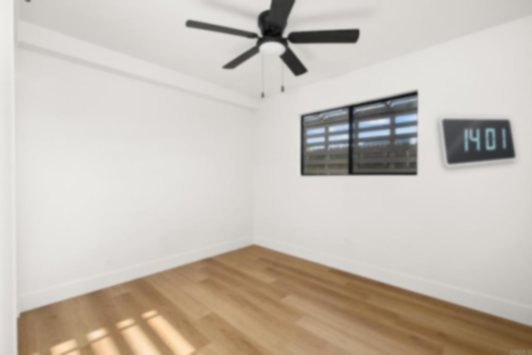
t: 14:01
